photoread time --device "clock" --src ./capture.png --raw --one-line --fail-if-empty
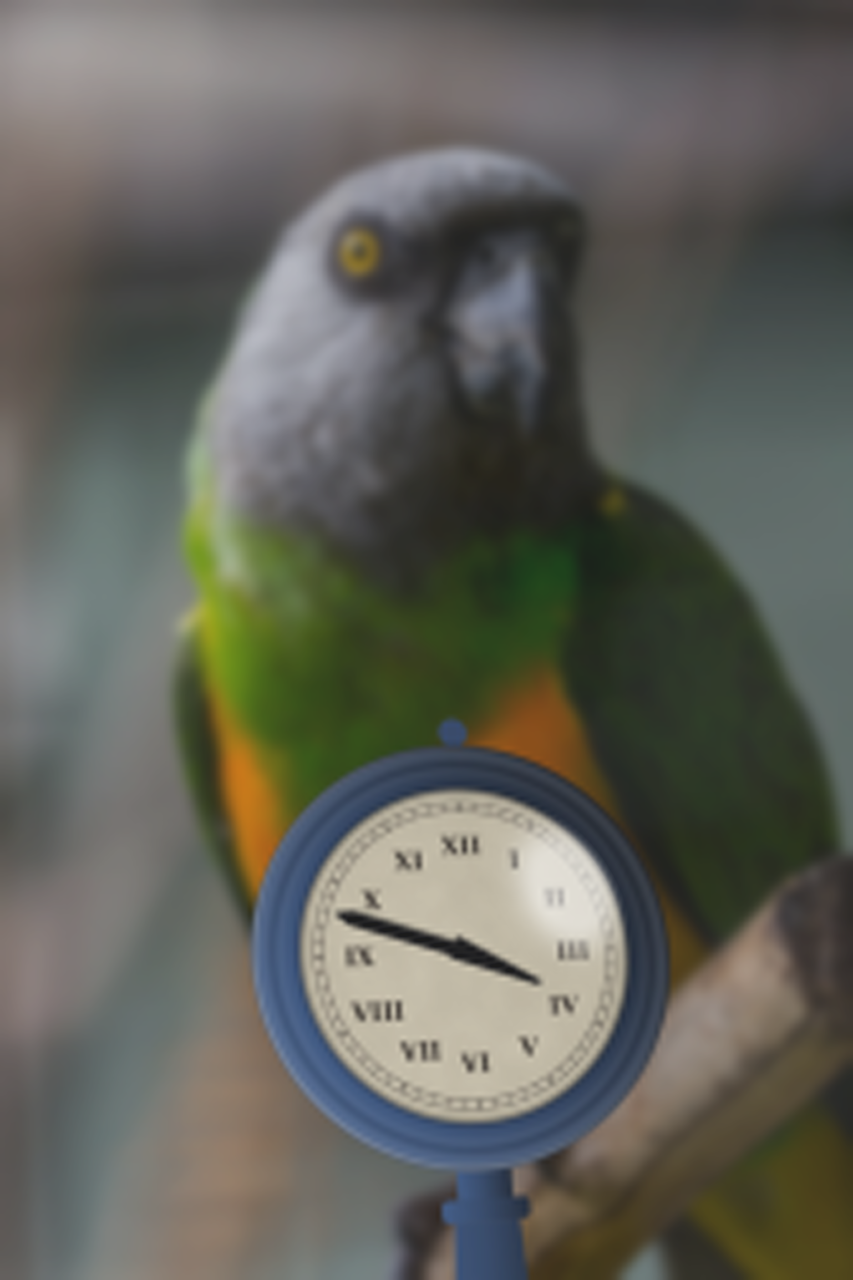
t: 3:48
